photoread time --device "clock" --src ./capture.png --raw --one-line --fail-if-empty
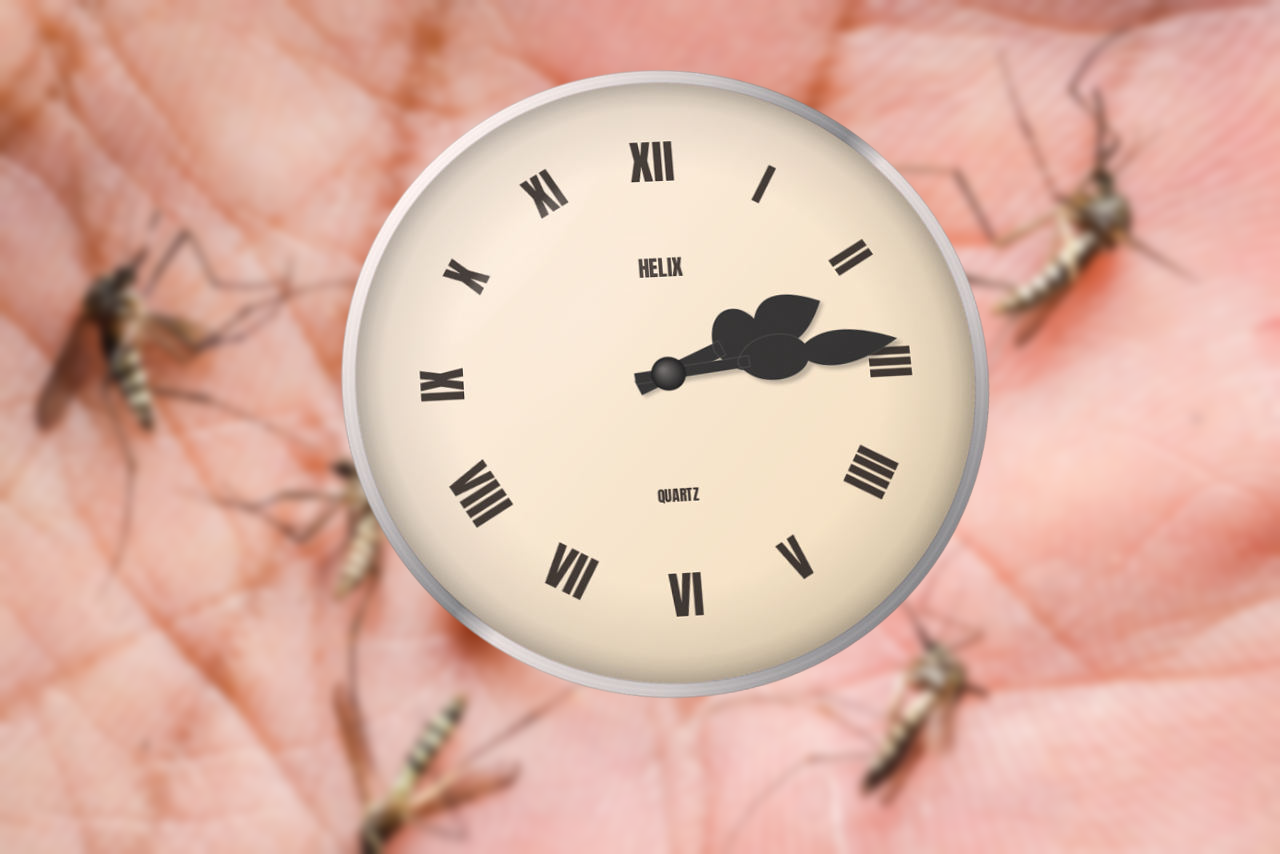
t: 2:14
